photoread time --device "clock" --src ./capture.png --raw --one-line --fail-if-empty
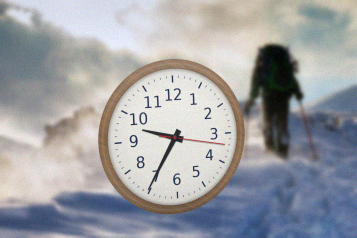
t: 9:35:17
